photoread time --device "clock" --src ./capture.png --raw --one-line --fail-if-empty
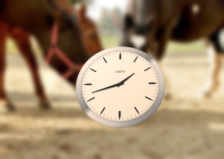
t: 1:42
